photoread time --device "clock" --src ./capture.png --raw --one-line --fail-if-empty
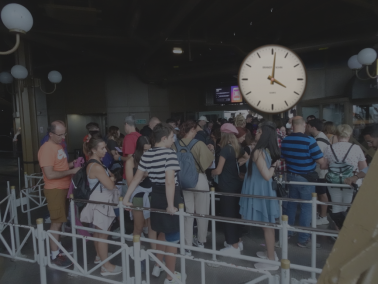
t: 4:01
